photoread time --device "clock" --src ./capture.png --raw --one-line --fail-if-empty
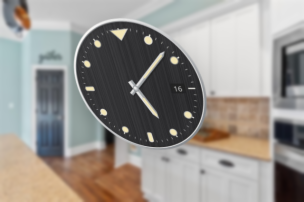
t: 5:08
